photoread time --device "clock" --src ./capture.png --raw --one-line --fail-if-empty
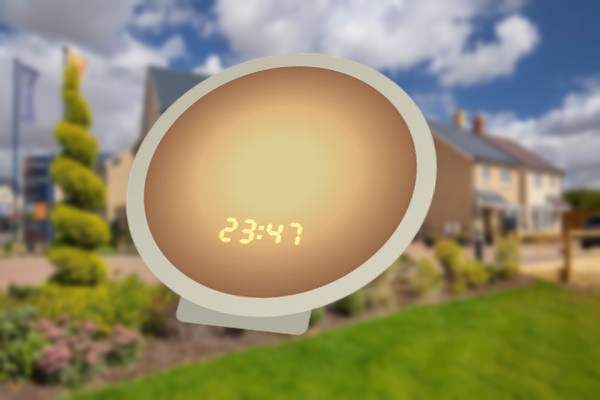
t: 23:47
